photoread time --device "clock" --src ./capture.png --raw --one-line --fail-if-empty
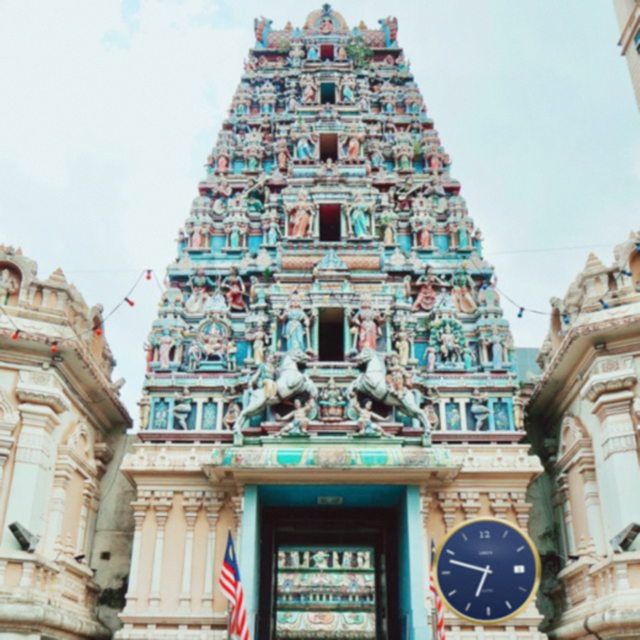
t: 6:48
